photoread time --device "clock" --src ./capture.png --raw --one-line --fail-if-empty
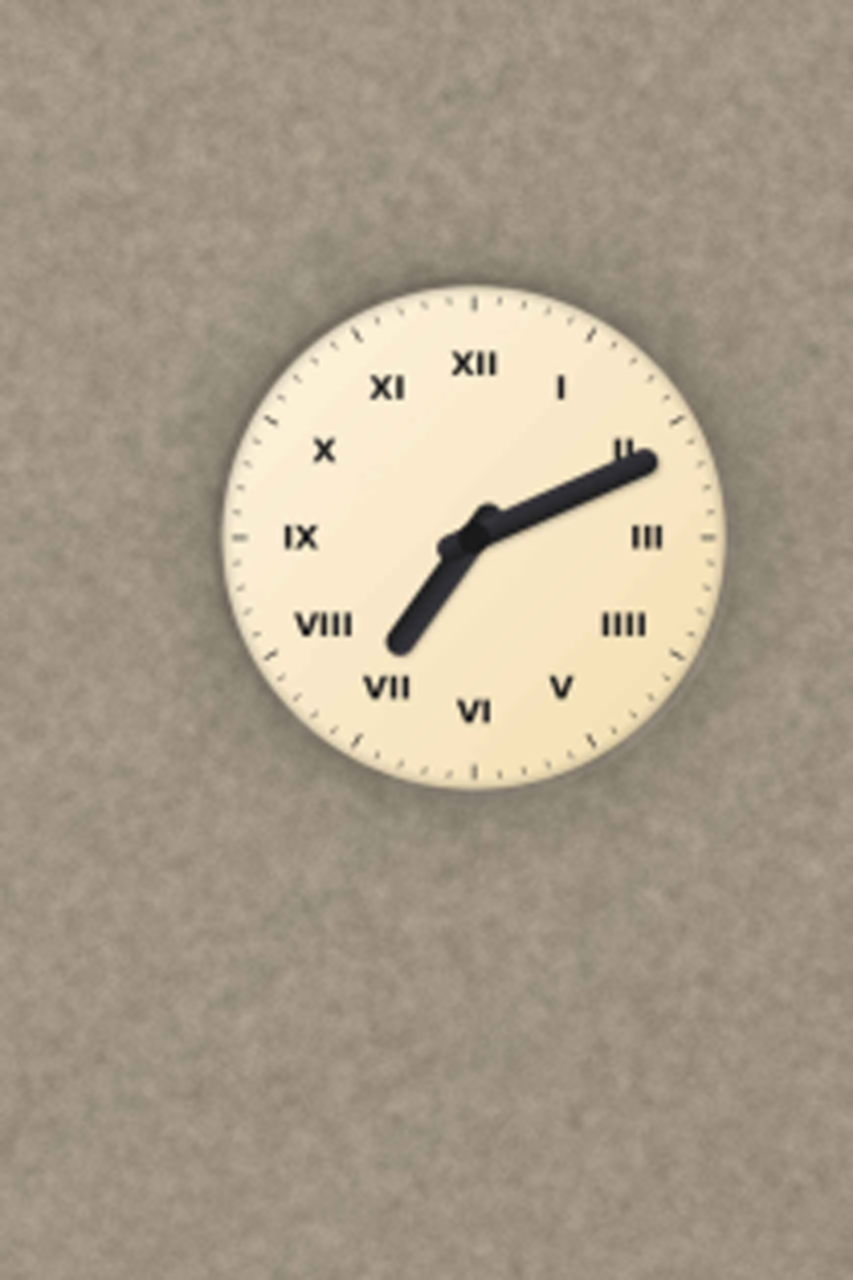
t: 7:11
